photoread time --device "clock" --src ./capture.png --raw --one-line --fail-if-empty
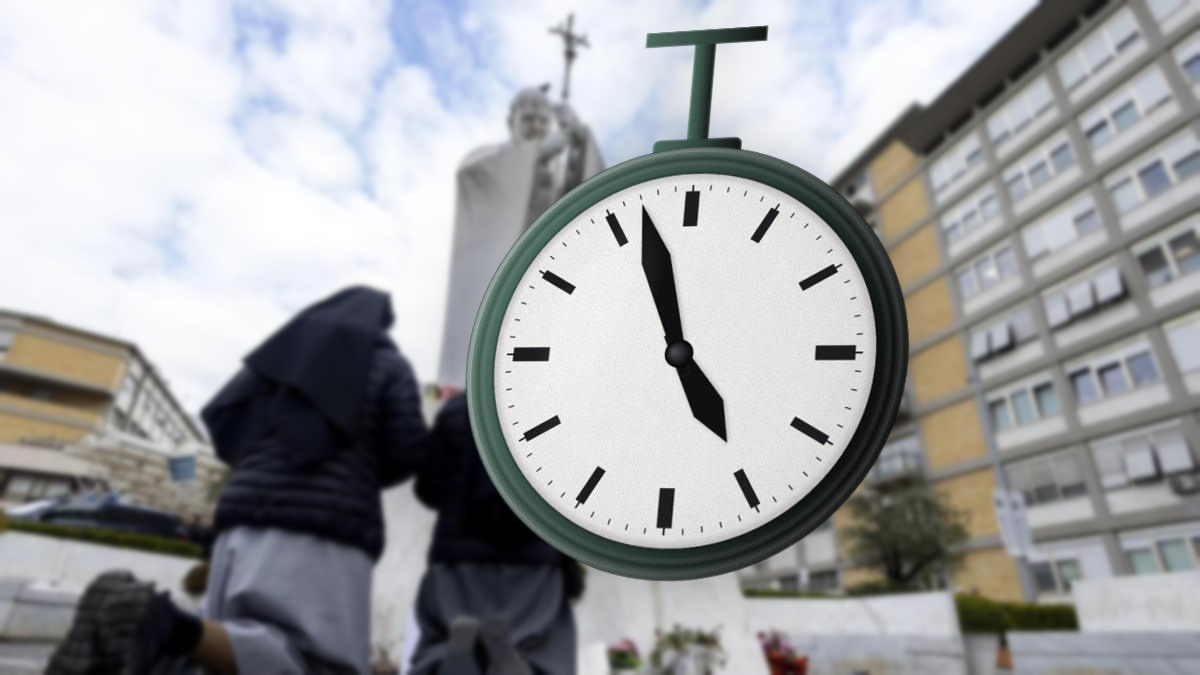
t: 4:57
